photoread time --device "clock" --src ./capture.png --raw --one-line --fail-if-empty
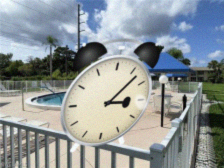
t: 3:07
